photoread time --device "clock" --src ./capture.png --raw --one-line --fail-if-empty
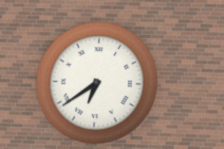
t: 6:39
